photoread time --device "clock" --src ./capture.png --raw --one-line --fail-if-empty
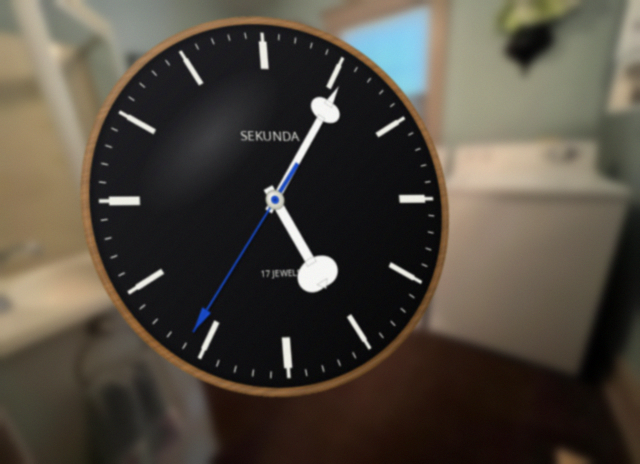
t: 5:05:36
